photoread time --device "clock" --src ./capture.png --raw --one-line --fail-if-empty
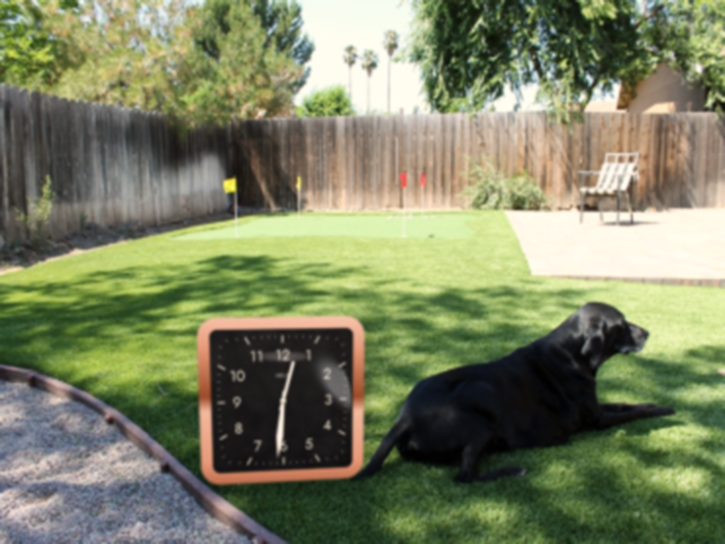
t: 12:31
